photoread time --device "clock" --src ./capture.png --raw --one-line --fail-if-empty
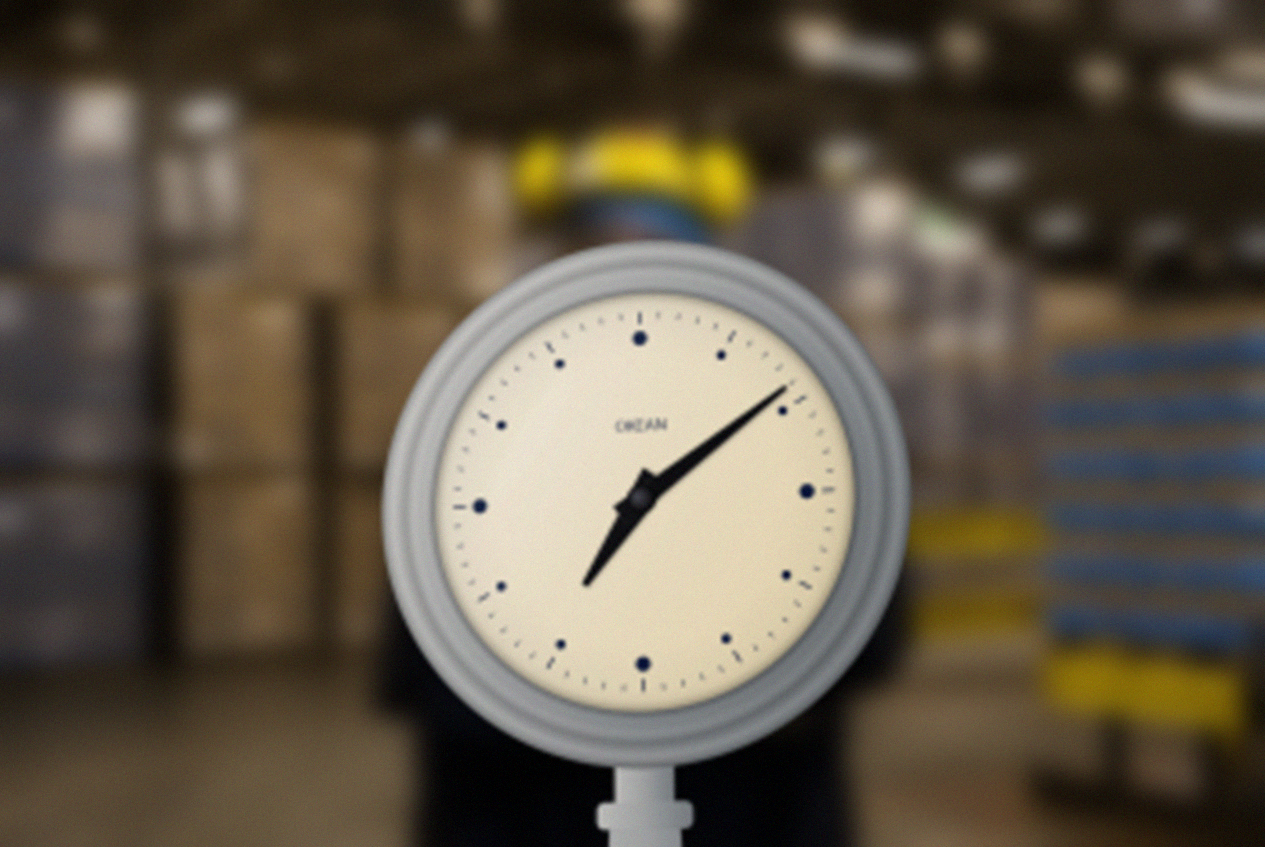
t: 7:09
